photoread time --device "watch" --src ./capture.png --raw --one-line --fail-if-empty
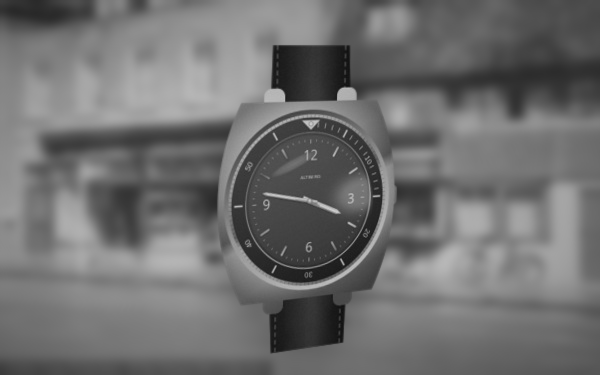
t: 3:47
